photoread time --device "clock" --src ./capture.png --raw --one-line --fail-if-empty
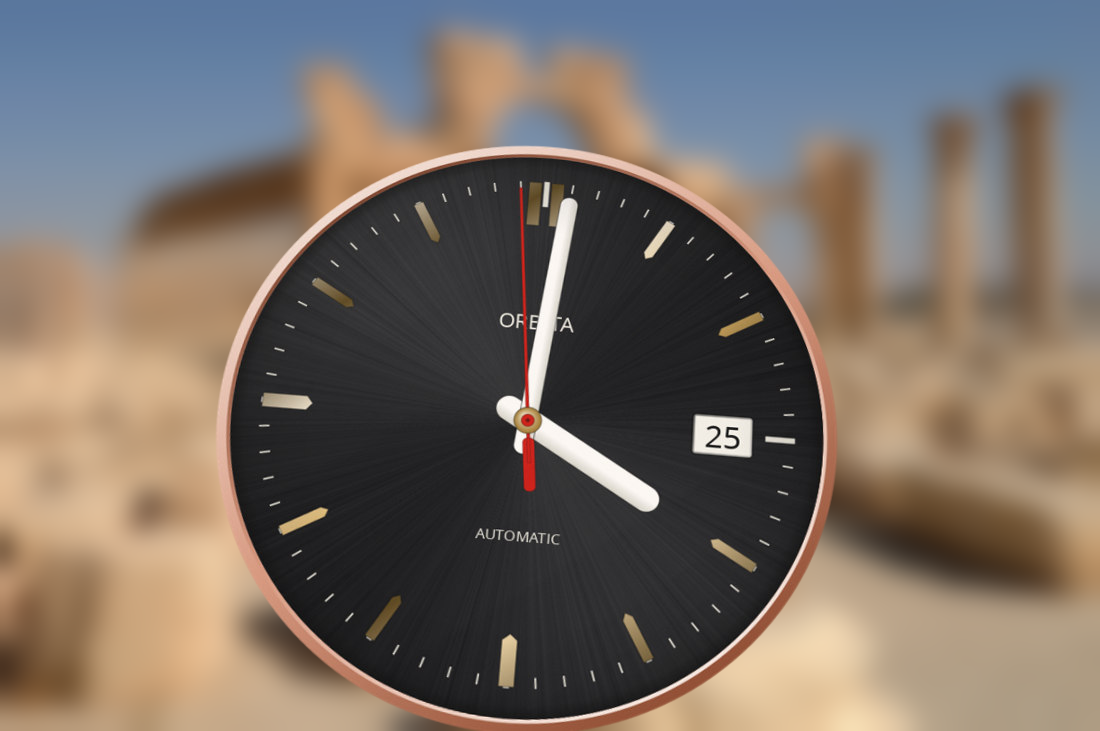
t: 4:00:59
